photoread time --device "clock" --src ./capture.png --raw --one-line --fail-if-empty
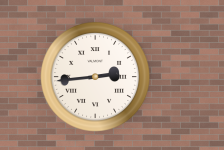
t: 2:44
